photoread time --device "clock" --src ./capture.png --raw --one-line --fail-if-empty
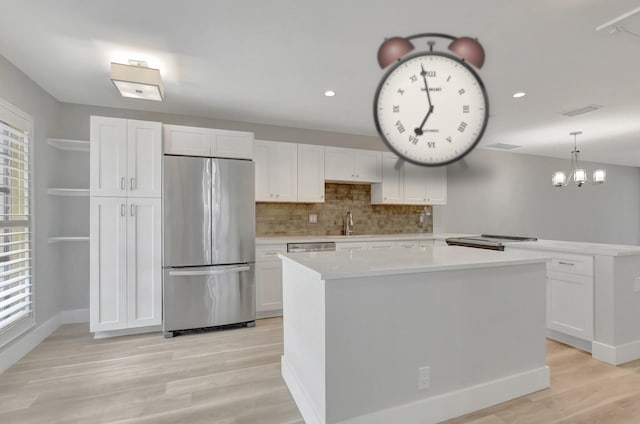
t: 6:58
